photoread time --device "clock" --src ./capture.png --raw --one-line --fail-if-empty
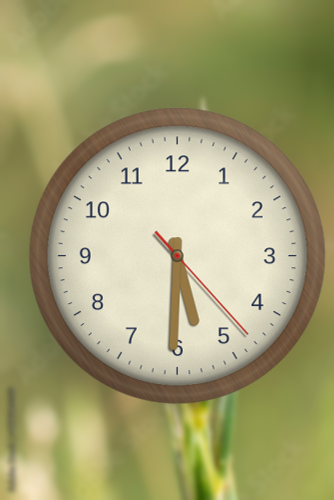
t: 5:30:23
